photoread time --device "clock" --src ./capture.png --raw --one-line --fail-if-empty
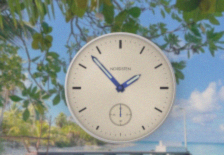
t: 1:53
